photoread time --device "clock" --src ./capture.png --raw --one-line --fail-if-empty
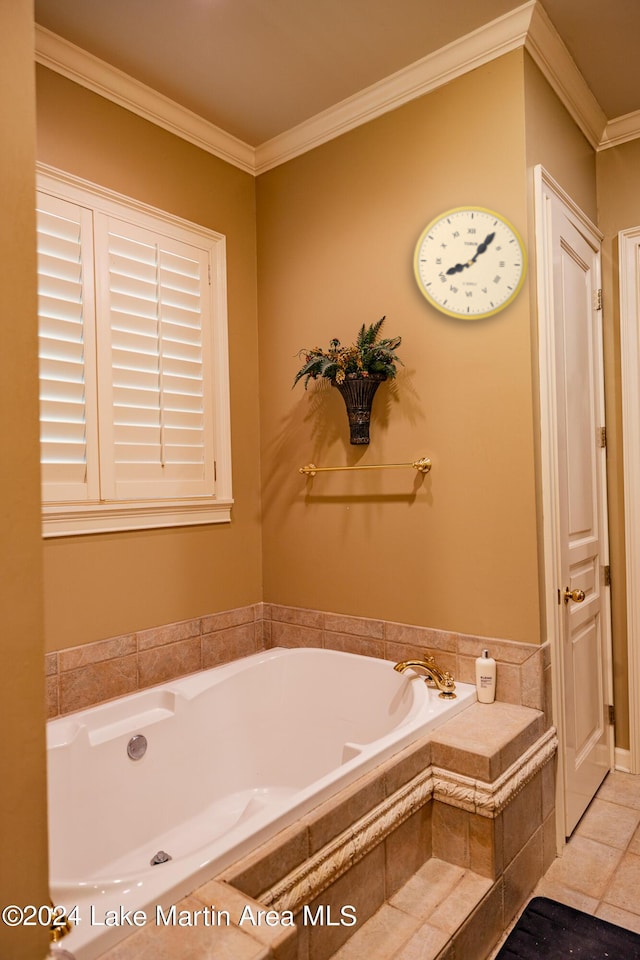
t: 8:06
